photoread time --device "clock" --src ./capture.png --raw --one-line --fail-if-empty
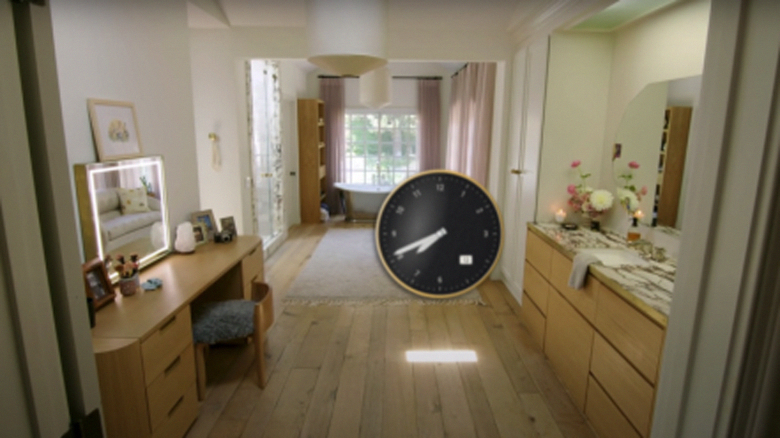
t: 7:41
